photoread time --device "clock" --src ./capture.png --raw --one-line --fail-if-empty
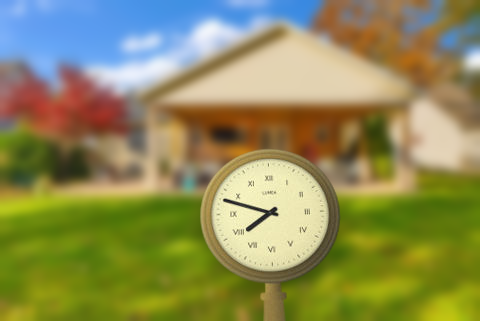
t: 7:48
